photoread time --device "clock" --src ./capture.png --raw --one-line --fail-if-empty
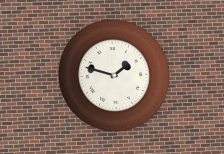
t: 1:48
